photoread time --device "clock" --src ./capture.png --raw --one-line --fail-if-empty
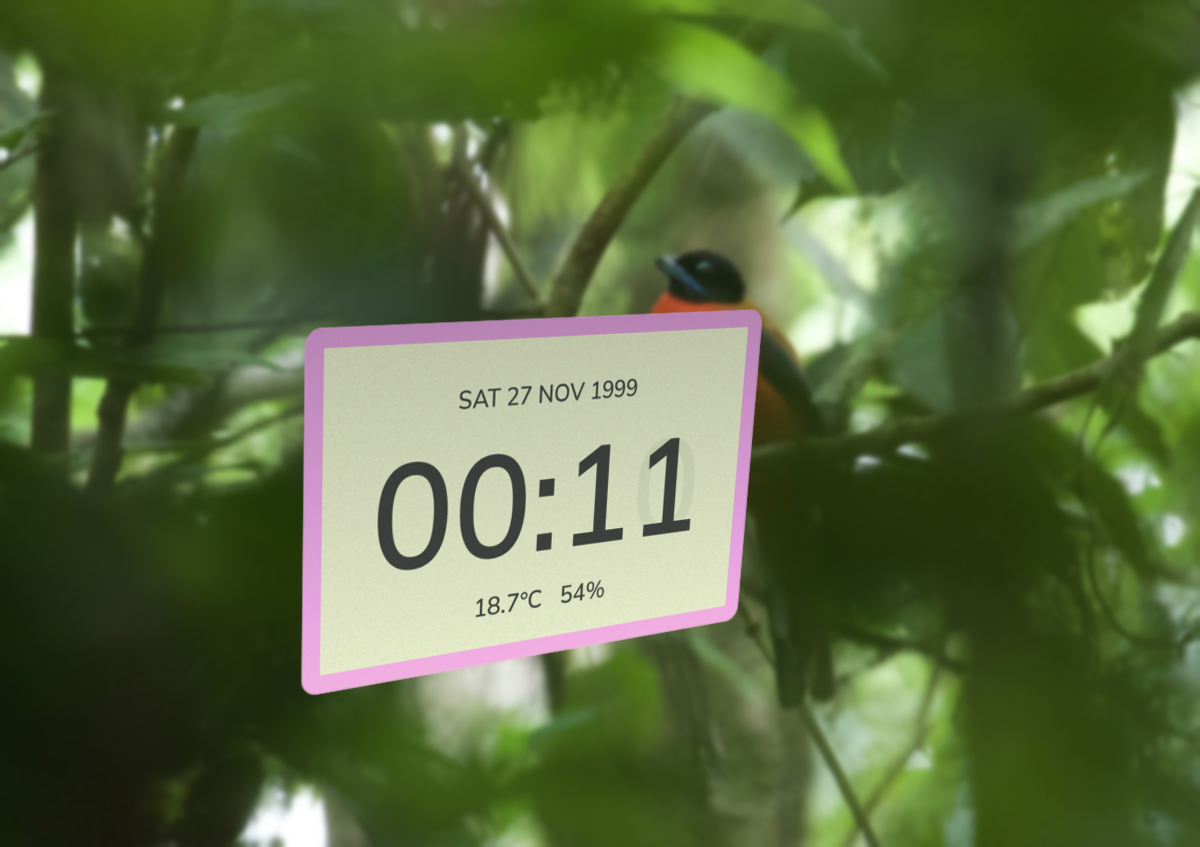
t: 0:11
